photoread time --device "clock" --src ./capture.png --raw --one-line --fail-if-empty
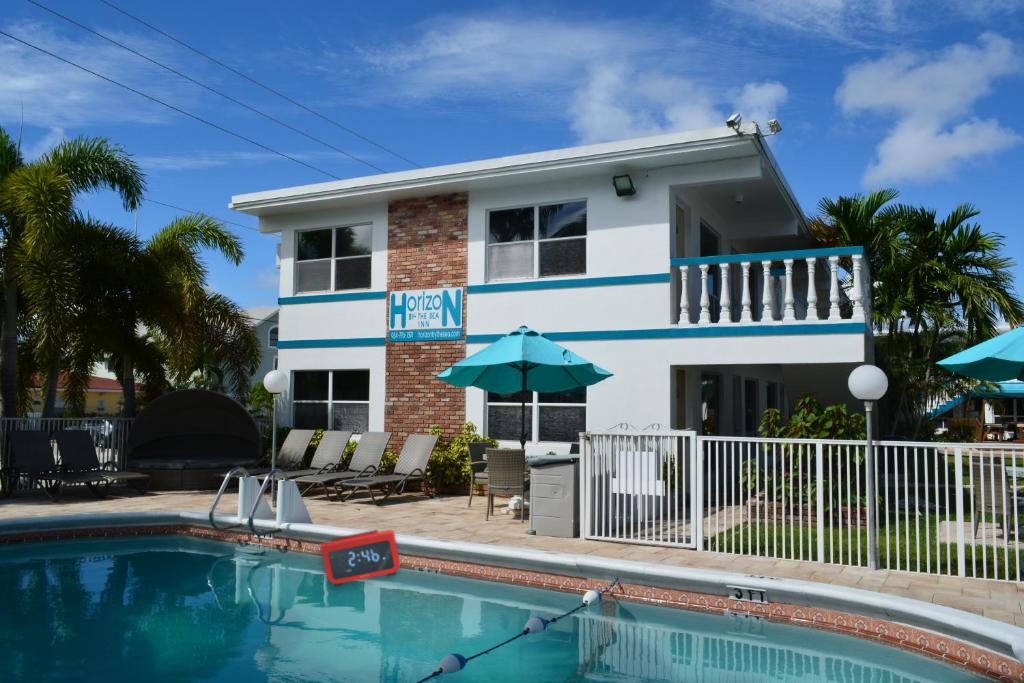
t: 2:46
